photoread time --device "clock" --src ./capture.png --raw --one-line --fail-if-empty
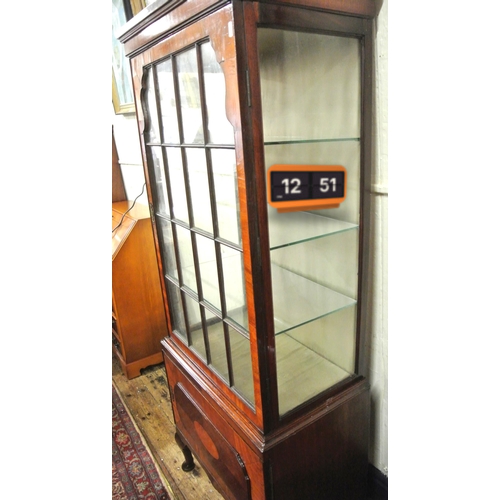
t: 12:51
